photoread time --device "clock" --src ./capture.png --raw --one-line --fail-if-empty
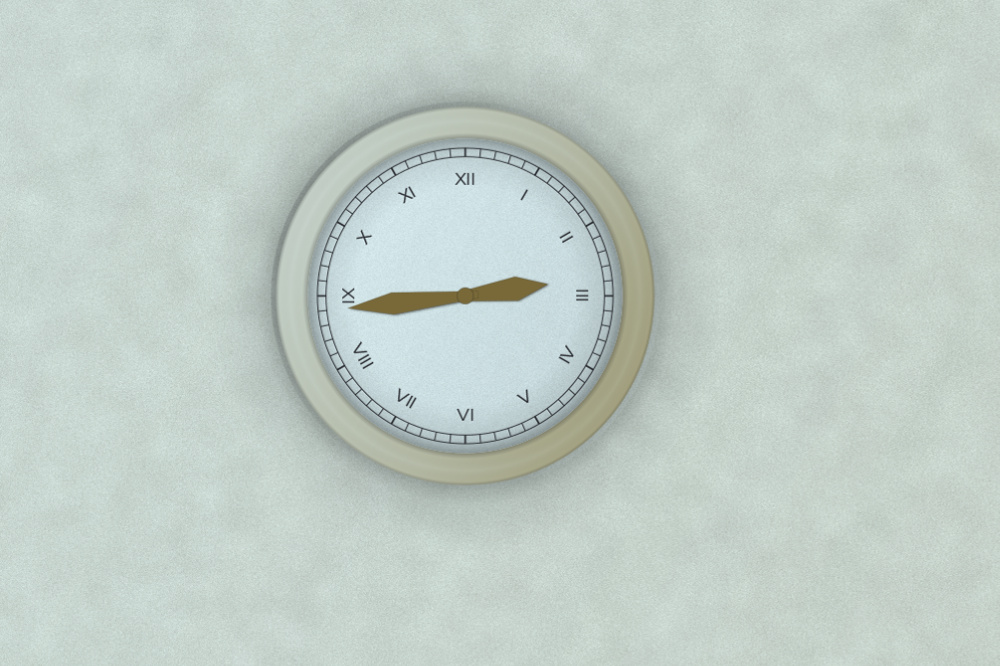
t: 2:44
